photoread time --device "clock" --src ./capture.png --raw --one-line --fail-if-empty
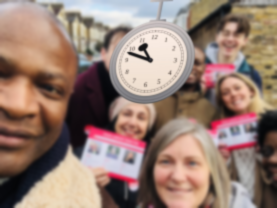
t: 10:48
